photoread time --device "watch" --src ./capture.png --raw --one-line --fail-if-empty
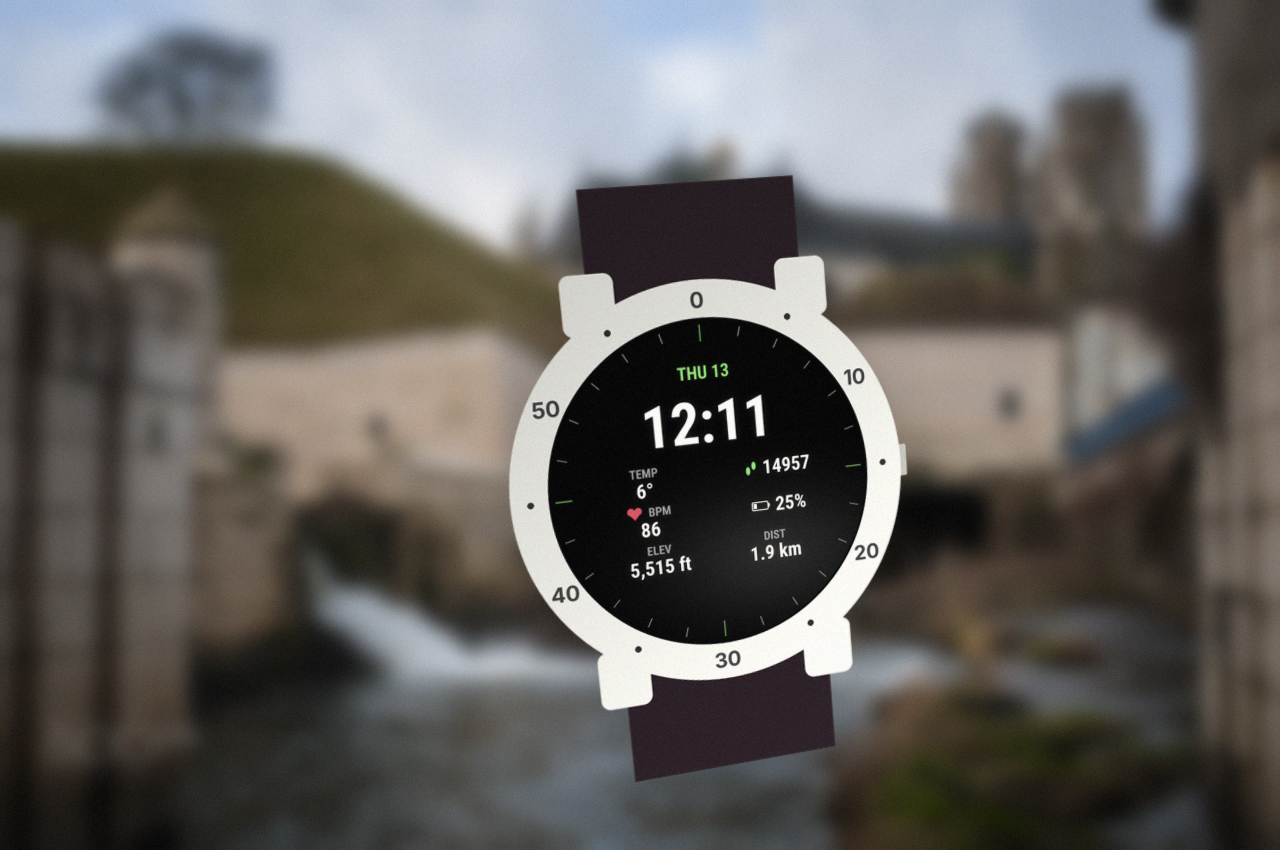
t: 12:11
